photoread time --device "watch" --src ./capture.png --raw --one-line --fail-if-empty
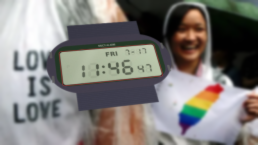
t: 11:46:47
